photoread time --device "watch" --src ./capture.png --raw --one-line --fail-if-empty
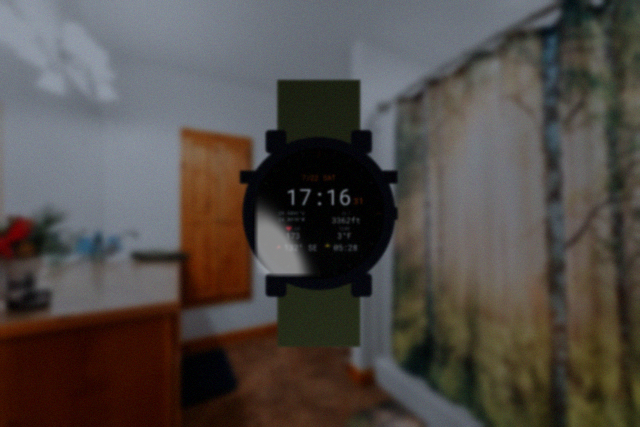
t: 17:16
